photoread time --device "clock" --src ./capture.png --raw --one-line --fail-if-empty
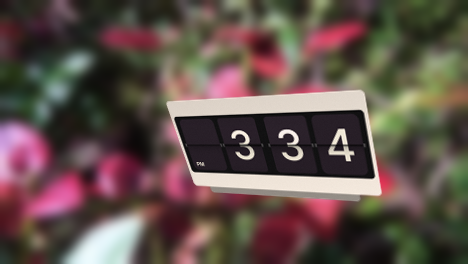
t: 3:34
